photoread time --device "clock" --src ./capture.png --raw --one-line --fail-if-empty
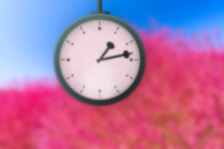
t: 1:13
